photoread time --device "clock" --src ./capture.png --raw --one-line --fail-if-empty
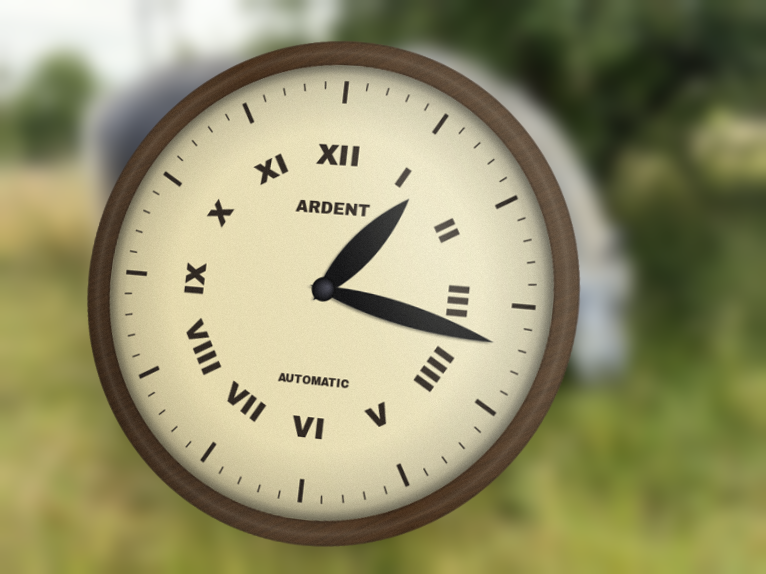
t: 1:17
